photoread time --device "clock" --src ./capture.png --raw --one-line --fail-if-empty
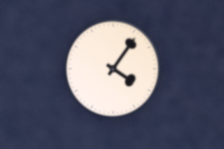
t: 4:06
